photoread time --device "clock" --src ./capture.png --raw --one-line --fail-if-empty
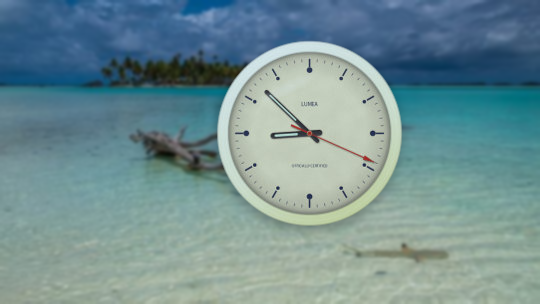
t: 8:52:19
